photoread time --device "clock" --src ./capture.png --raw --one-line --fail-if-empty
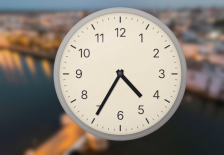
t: 4:35
